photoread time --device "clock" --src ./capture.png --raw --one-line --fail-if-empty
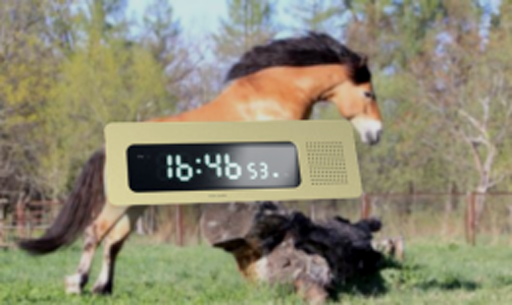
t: 16:46:53
